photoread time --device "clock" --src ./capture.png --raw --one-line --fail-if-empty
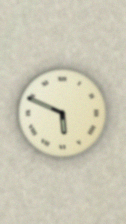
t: 5:49
